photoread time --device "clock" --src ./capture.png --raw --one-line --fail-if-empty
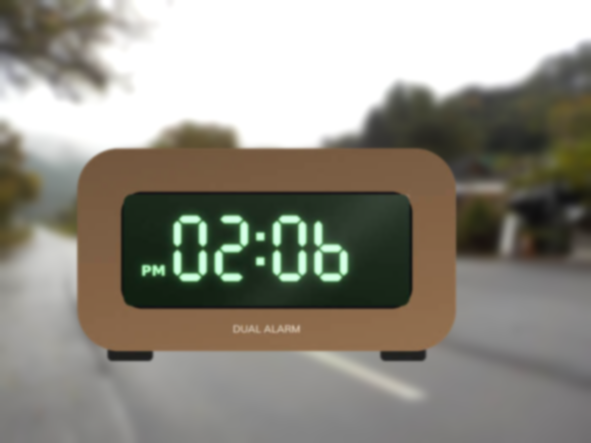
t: 2:06
